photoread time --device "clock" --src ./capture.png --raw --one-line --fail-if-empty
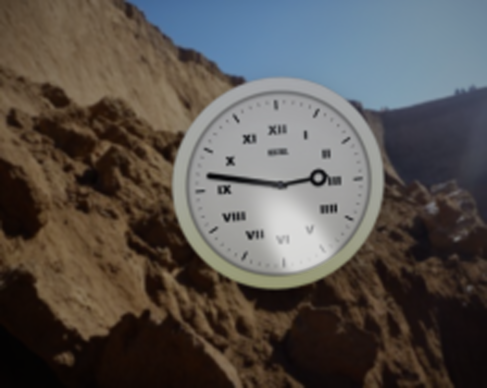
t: 2:47
